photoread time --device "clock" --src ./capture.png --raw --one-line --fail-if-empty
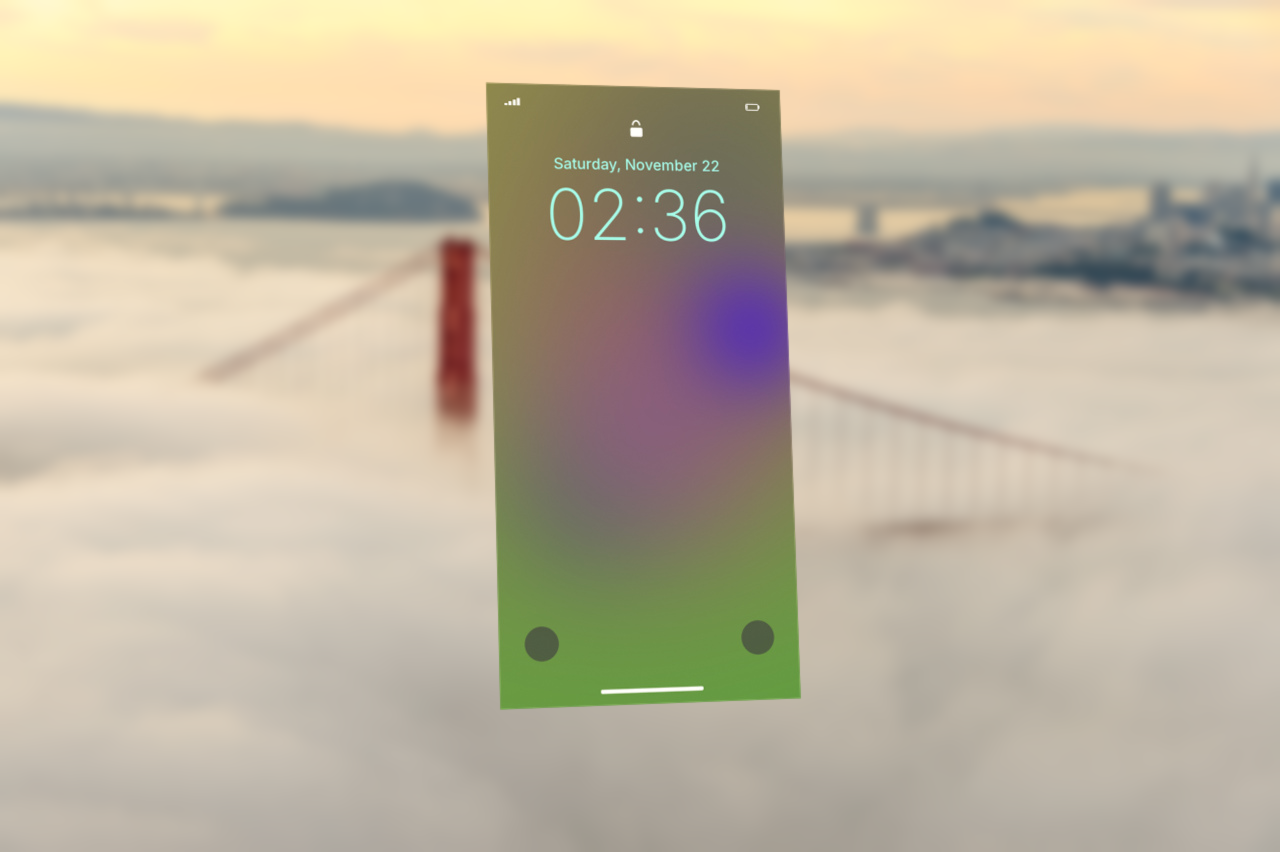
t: 2:36
